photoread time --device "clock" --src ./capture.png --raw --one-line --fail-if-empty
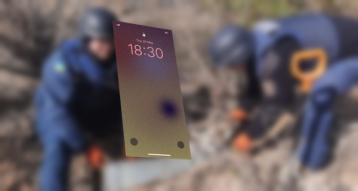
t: 18:30
